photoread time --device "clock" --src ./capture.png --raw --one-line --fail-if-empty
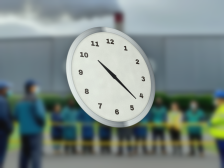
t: 10:22
